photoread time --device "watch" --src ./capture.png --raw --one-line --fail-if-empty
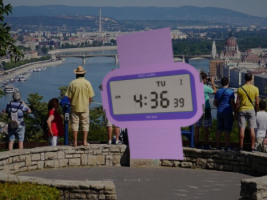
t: 4:36
